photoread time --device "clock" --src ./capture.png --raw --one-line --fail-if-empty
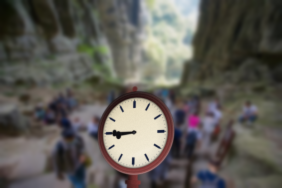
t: 8:45
